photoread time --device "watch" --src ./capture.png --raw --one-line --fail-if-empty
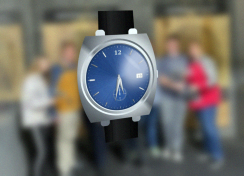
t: 5:32
